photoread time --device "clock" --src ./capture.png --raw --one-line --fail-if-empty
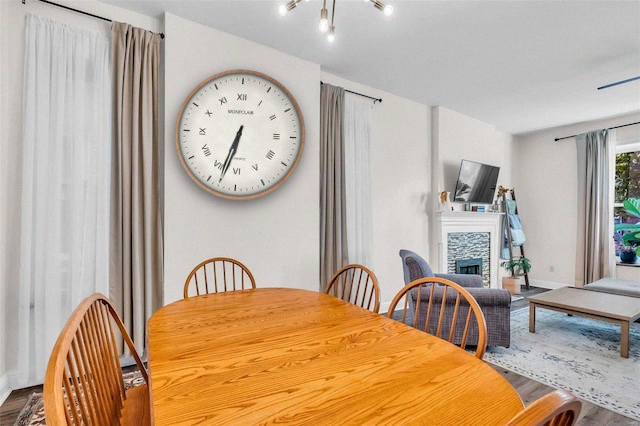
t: 6:33
